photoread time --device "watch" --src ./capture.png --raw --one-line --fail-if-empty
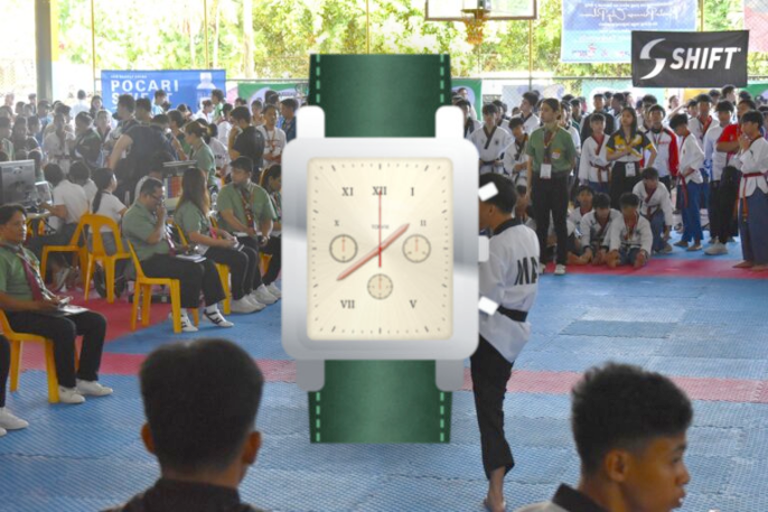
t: 1:39
